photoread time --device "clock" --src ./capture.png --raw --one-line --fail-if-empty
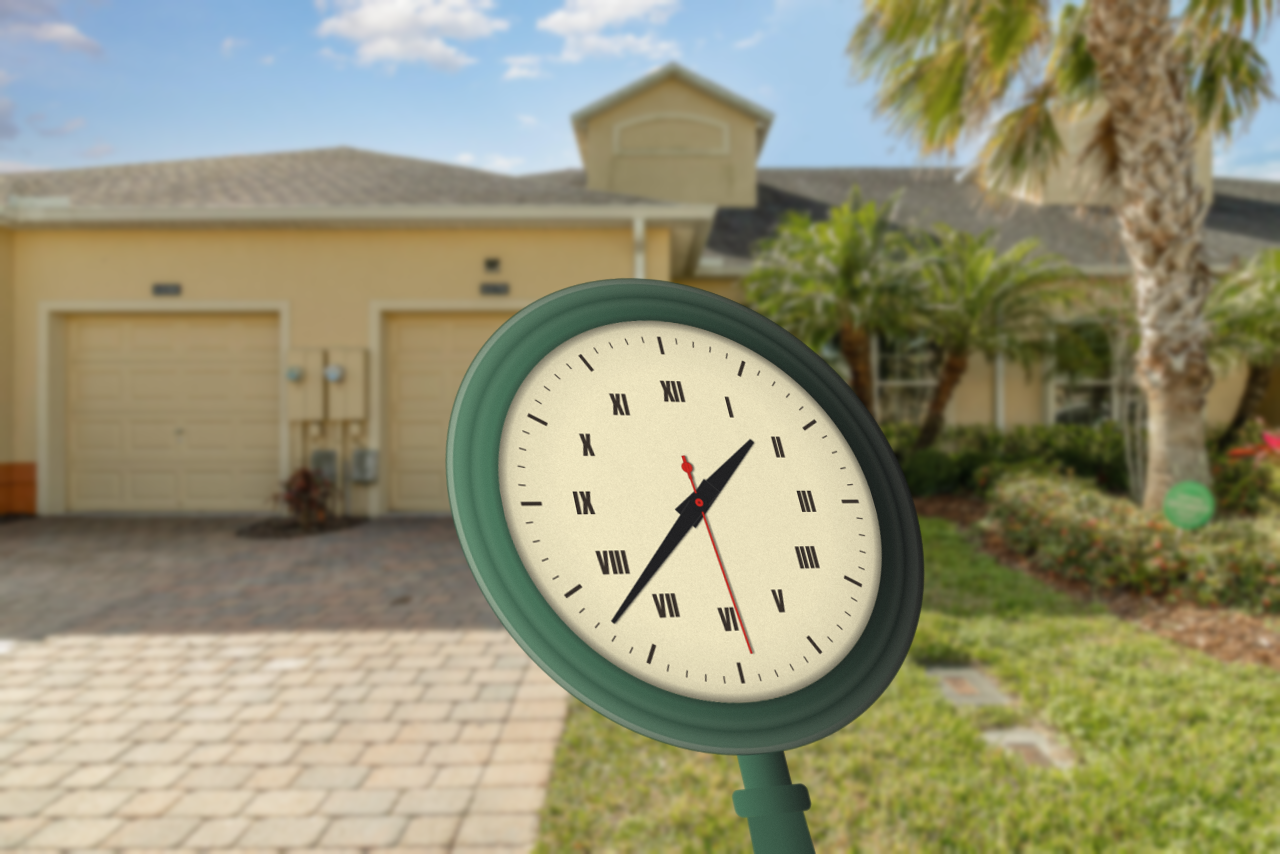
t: 1:37:29
